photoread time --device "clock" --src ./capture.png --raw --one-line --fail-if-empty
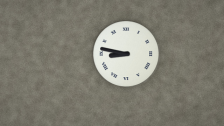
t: 8:47
